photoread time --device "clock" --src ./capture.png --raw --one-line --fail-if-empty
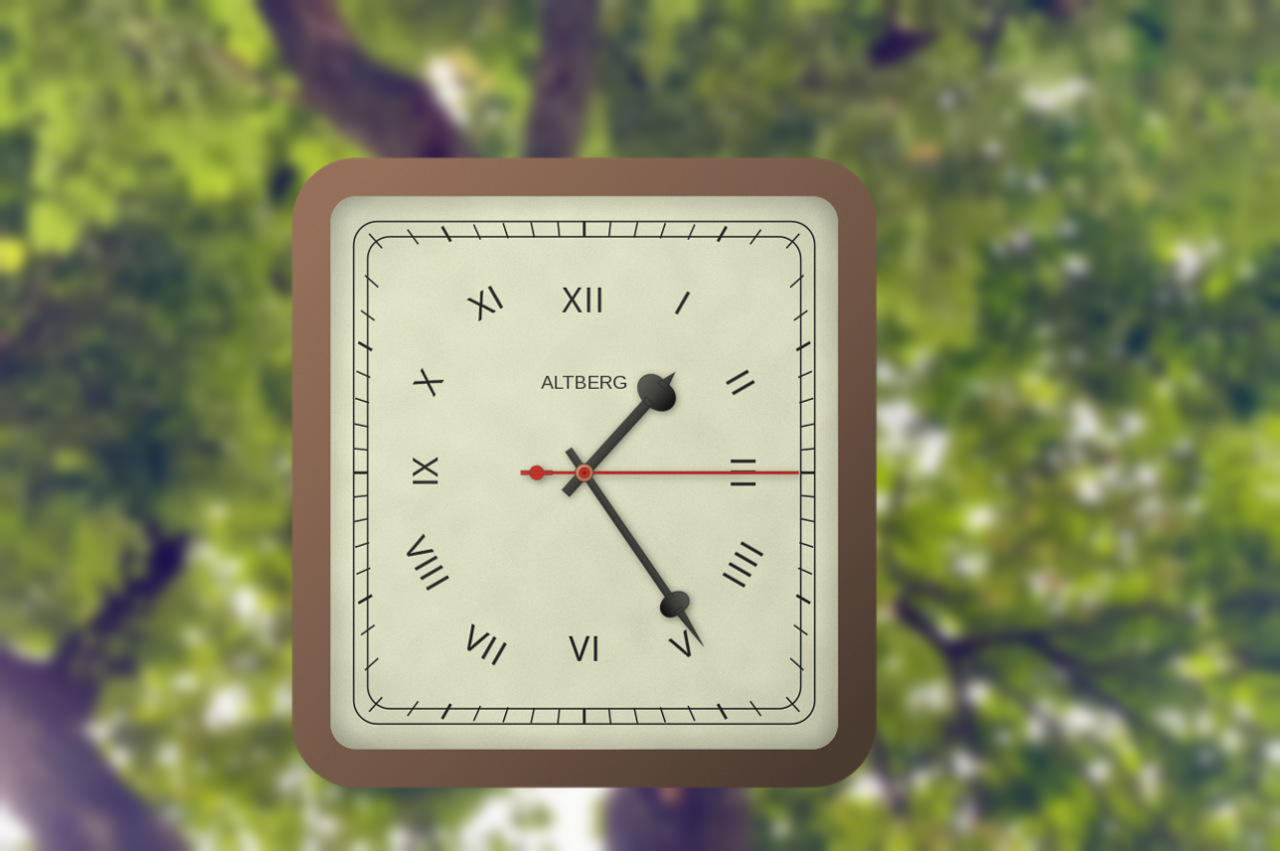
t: 1:24:15
